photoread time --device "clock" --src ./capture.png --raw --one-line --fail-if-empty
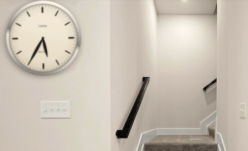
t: 5:35
